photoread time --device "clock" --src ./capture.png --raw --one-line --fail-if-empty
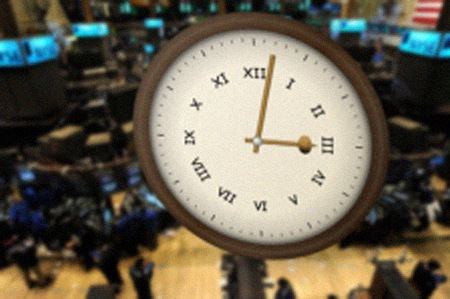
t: 3:02
